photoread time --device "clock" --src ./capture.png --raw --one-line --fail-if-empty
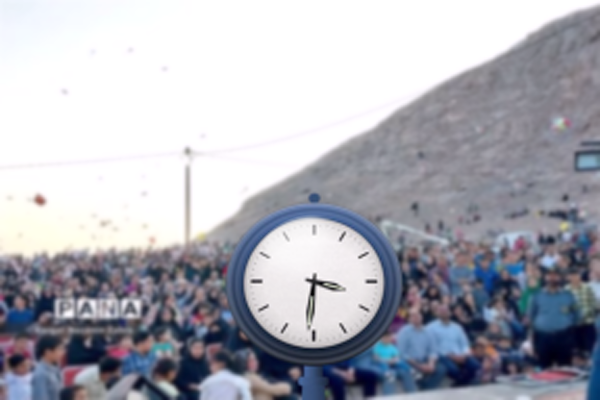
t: 3:31
